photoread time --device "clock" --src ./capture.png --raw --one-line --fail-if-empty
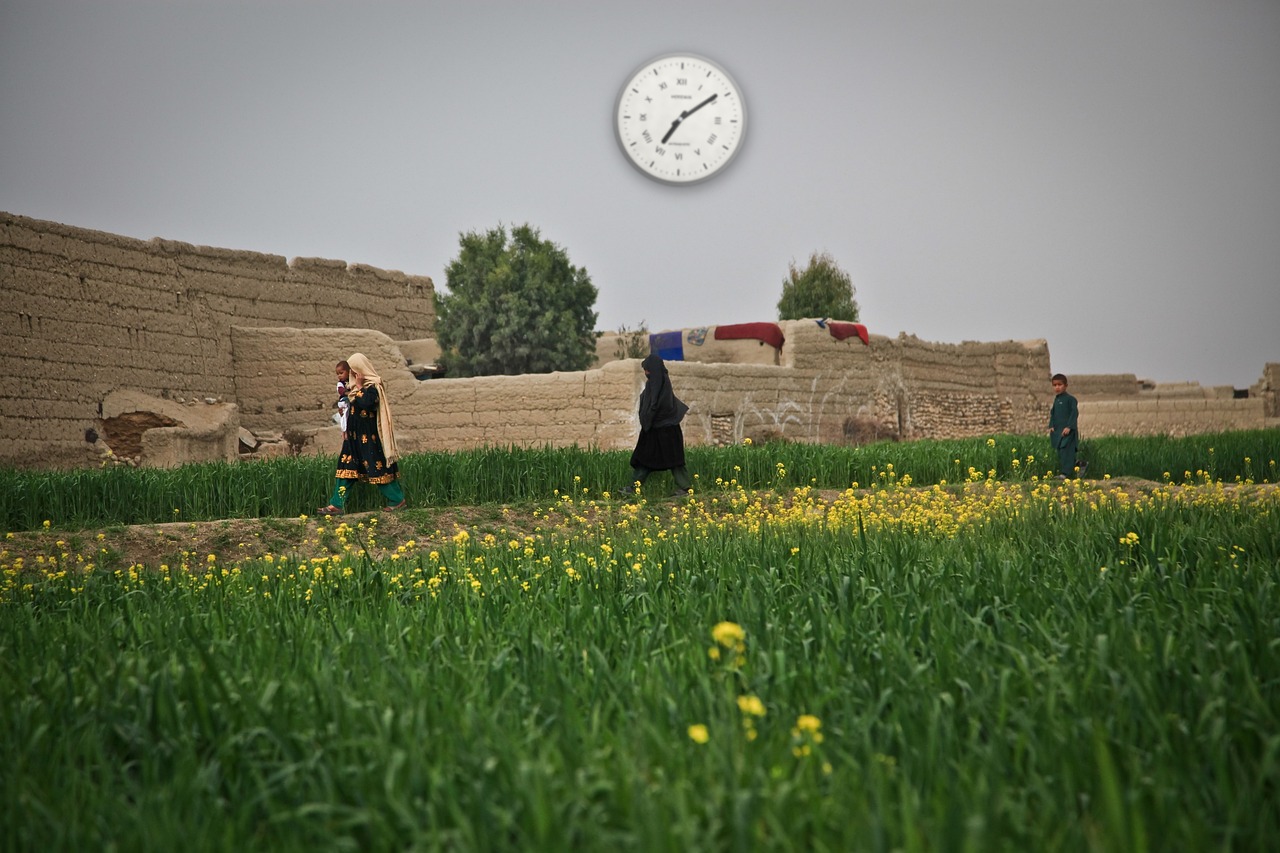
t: 7:09
